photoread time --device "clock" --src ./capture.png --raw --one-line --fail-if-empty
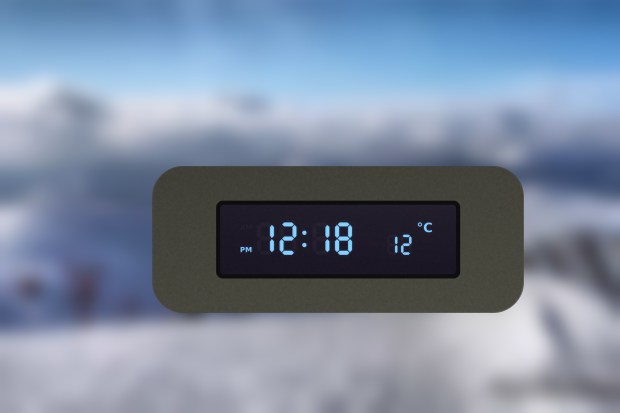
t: 12:18
